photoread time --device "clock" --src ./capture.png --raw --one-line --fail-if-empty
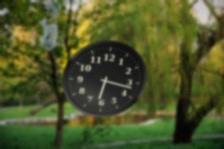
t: 6:17
